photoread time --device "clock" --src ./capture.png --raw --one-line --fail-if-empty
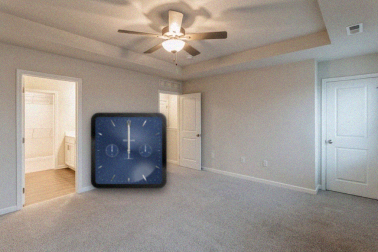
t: 12:00
